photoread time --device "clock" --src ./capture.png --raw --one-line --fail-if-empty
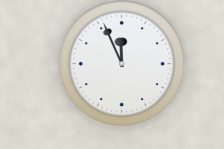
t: 11:56
